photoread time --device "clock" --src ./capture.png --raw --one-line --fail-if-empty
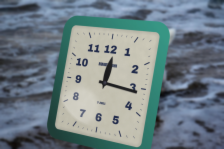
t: 12:16
